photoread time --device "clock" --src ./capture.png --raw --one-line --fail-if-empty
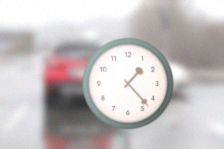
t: 1:23
